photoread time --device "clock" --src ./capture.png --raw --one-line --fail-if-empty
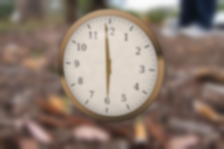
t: 5:59
